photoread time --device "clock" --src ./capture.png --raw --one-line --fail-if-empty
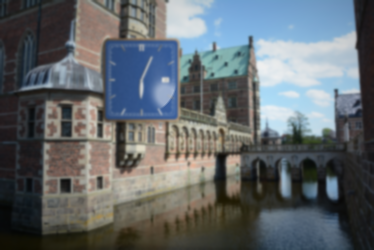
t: 6:04
